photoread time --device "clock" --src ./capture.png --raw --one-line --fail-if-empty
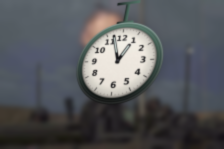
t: 12:57
